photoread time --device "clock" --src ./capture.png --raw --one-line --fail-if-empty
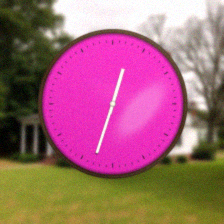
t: 12:33
